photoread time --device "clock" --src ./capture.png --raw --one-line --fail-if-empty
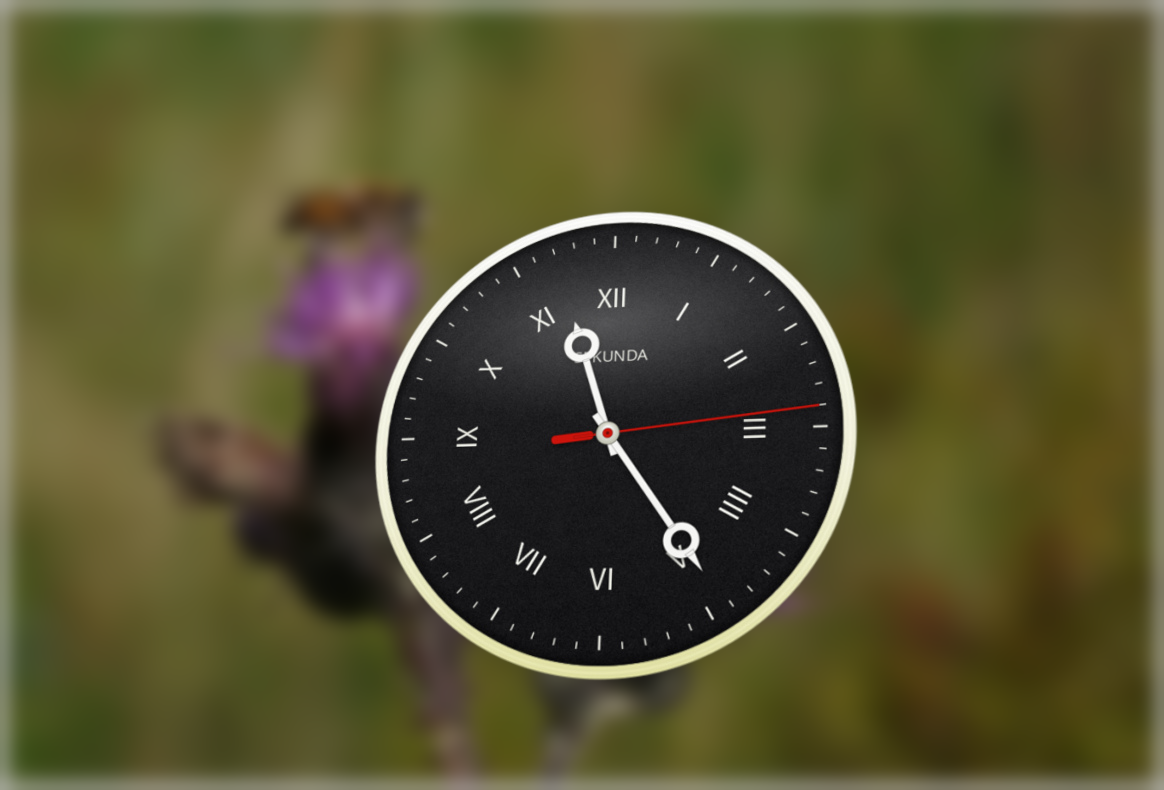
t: 11:24:14
